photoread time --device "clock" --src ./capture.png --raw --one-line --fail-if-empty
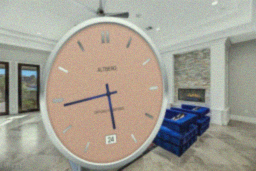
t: 5:44
